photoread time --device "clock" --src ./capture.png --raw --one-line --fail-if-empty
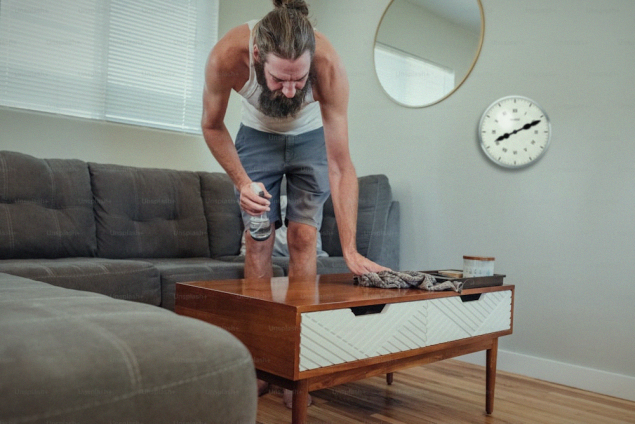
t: 8:11
